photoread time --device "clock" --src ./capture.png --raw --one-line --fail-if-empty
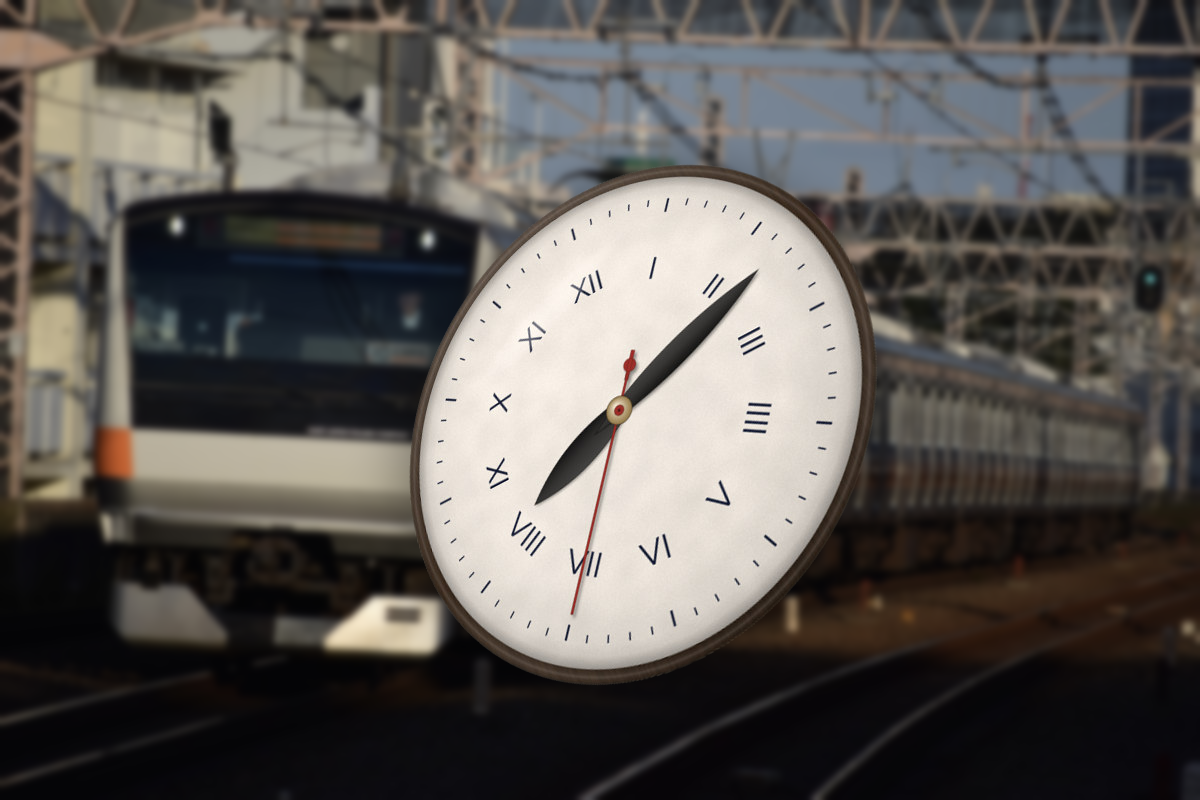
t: 8:11:35
